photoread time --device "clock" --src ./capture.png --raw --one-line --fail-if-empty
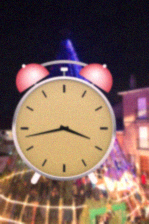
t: 3:43
